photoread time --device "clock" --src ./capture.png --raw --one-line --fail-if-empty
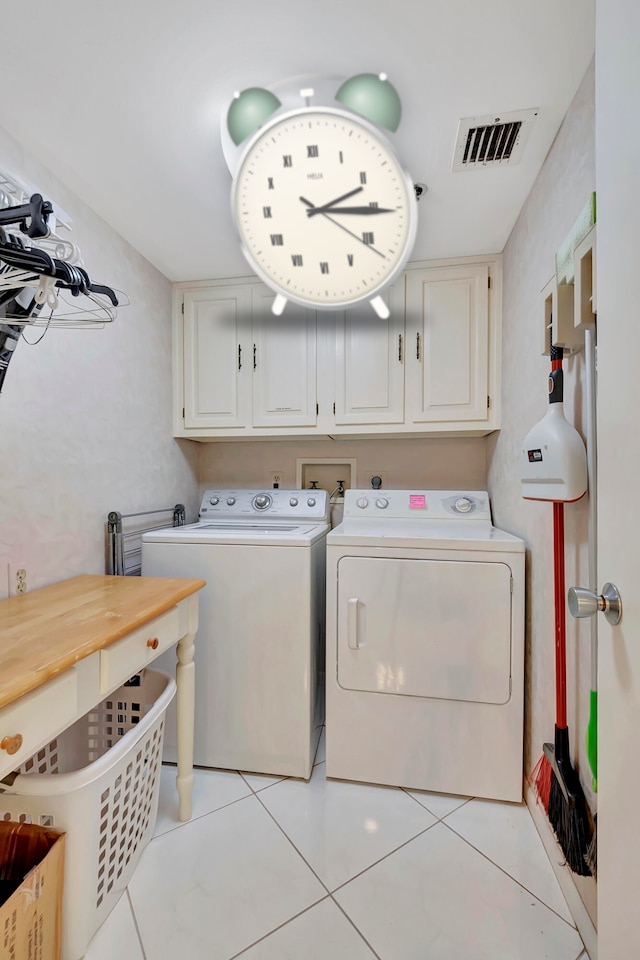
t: 2:15:21
